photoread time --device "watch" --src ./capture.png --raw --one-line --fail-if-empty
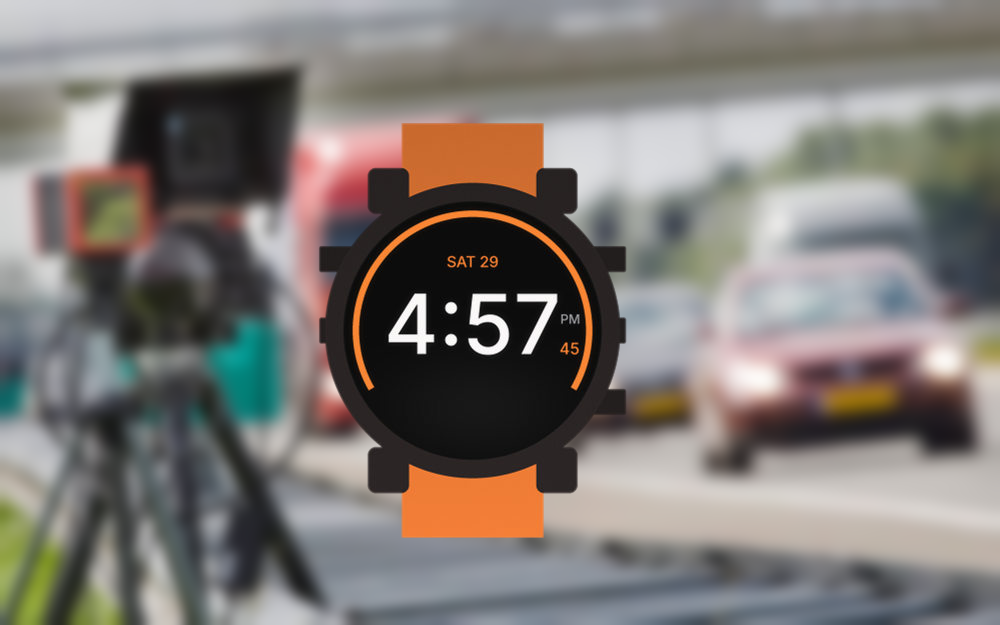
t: 4:57:45
